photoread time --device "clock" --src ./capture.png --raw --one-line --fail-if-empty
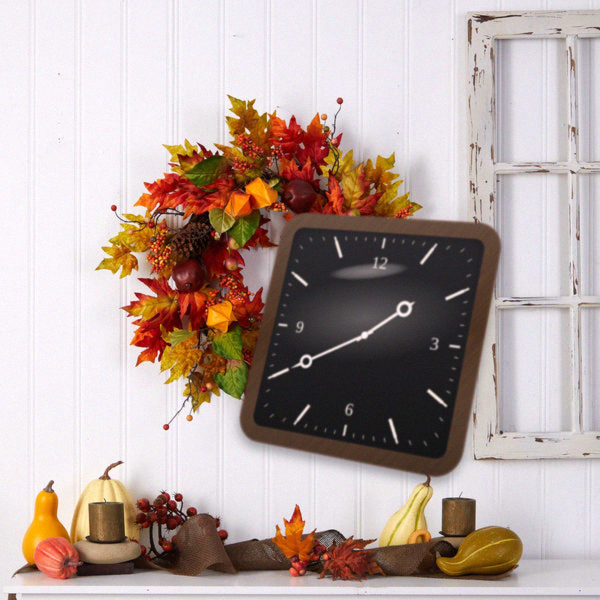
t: 1:40
